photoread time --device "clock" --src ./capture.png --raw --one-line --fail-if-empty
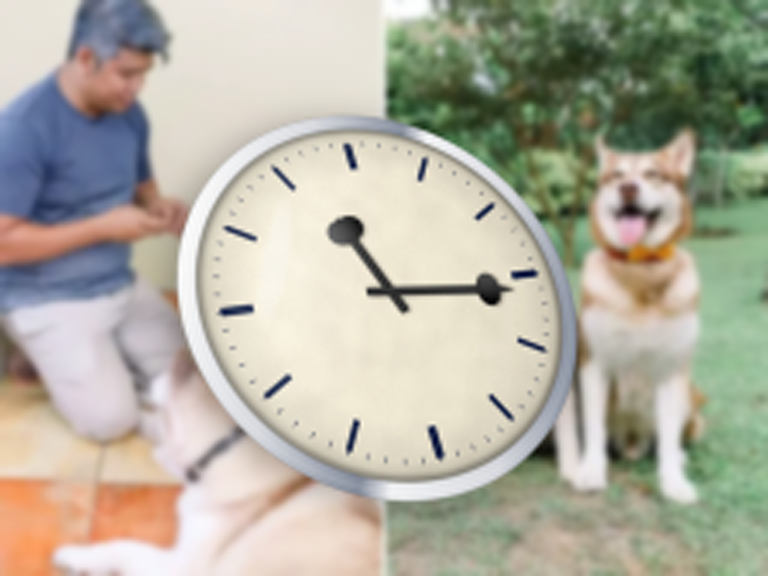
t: 11:16
